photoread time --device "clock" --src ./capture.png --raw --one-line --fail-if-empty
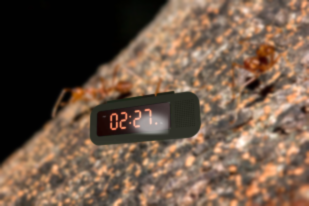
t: 2:27
